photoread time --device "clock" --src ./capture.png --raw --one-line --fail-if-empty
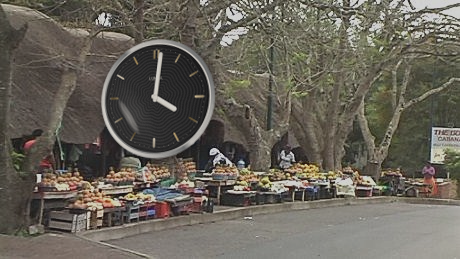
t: 4:01
